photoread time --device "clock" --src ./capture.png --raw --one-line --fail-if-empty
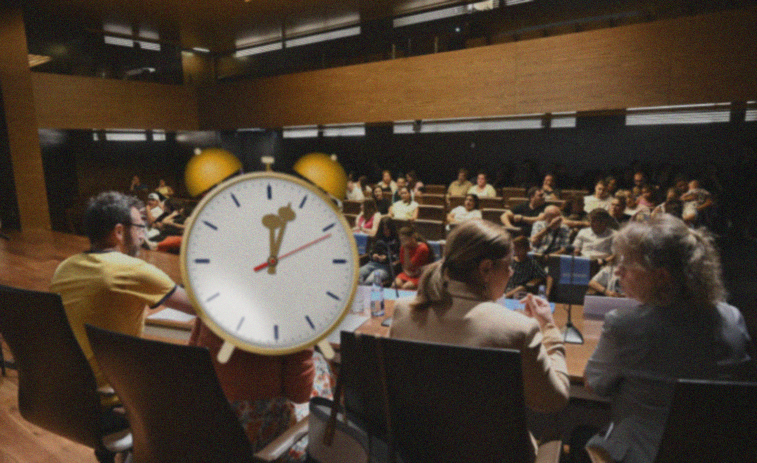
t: 12:03:11
